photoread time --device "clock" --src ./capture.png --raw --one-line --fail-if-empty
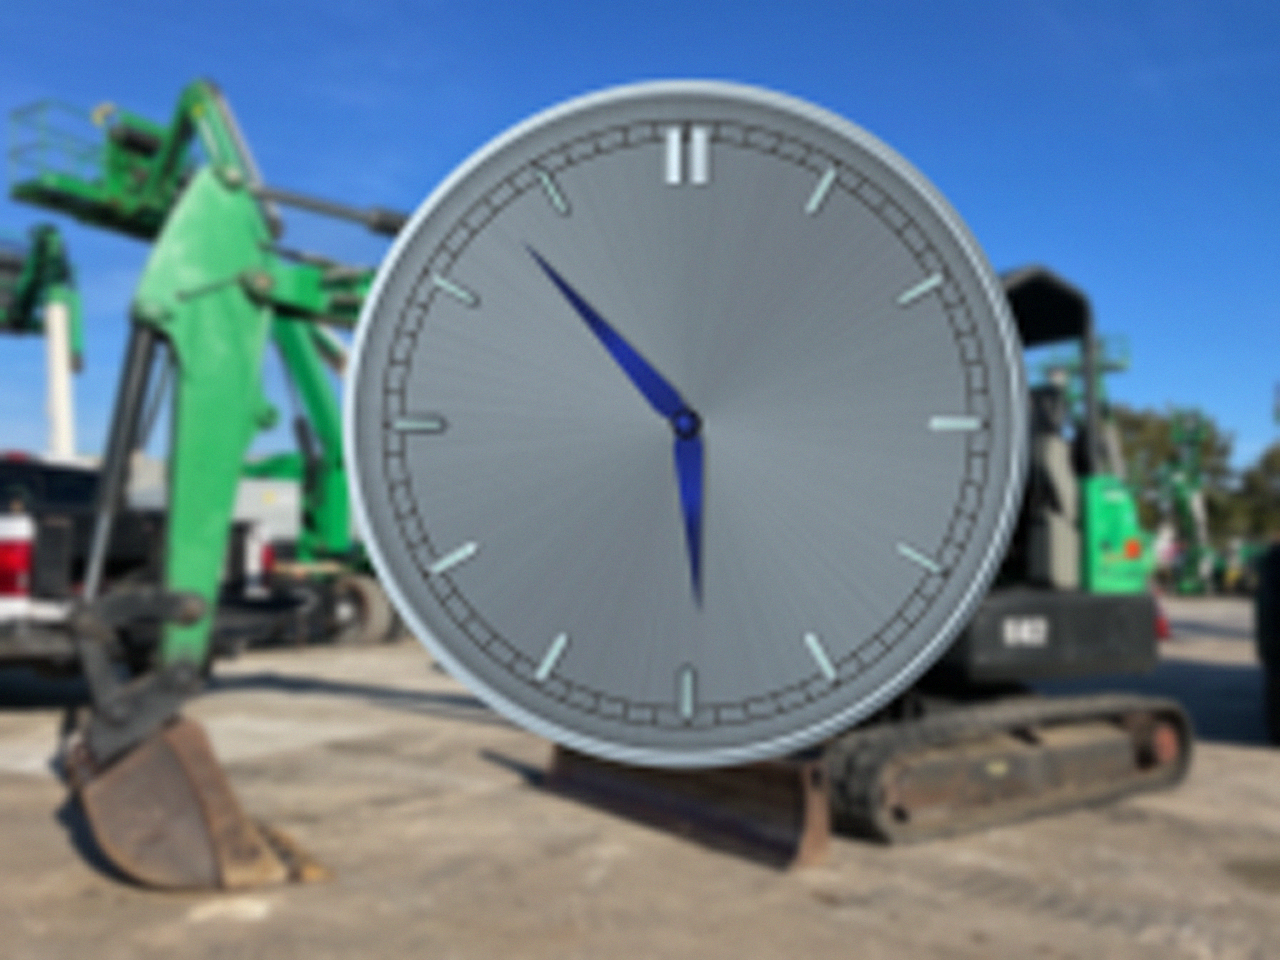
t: 5:53
